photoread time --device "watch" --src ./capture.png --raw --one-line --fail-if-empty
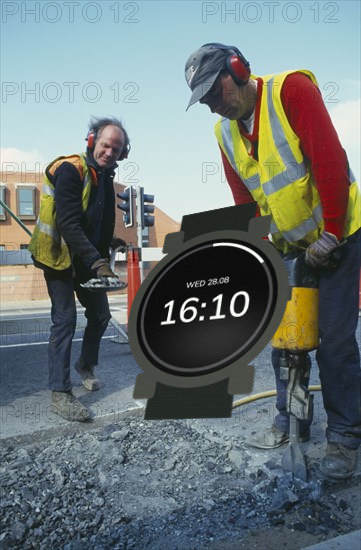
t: 16:10
